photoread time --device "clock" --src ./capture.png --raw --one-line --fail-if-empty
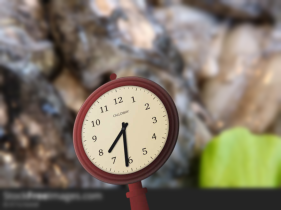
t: 7:31
